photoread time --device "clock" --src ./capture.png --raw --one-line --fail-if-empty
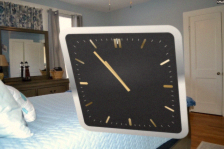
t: 10:54
